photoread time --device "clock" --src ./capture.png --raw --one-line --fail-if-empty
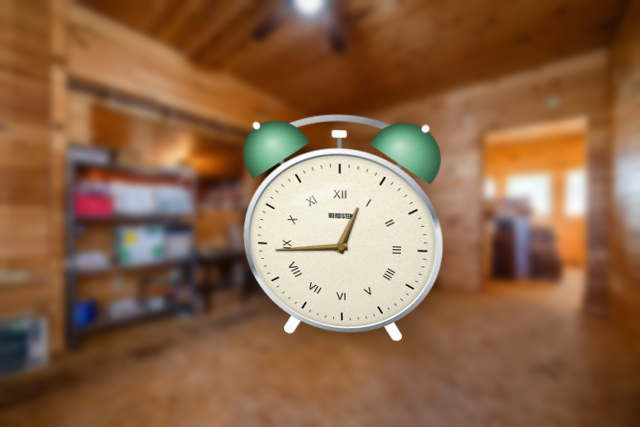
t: 12:44
